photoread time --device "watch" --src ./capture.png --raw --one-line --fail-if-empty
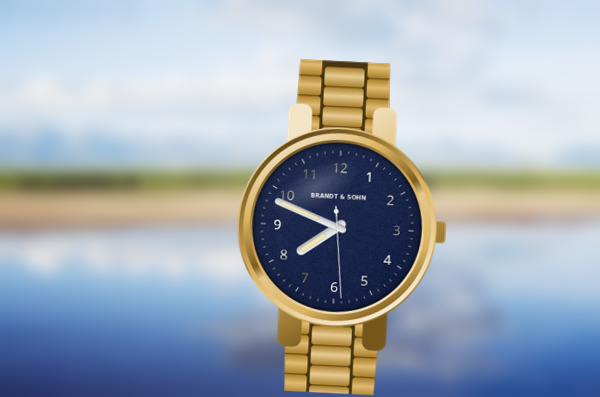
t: 7:48:29
